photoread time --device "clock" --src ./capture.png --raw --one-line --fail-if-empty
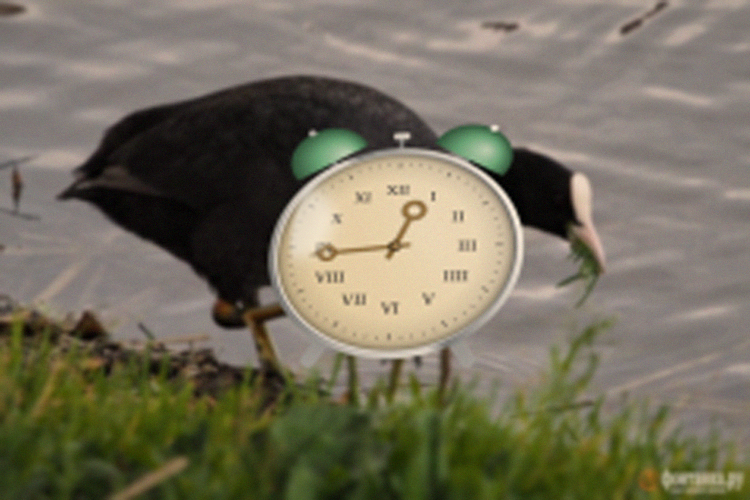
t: 12:44
